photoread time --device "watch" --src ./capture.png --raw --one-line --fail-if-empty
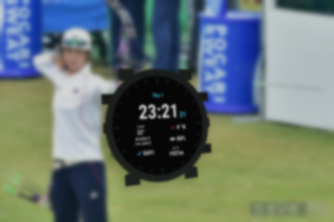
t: 23:21
